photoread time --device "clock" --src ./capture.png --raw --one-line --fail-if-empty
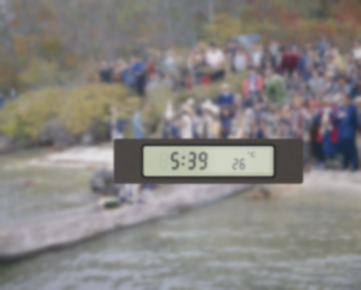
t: 5:39
